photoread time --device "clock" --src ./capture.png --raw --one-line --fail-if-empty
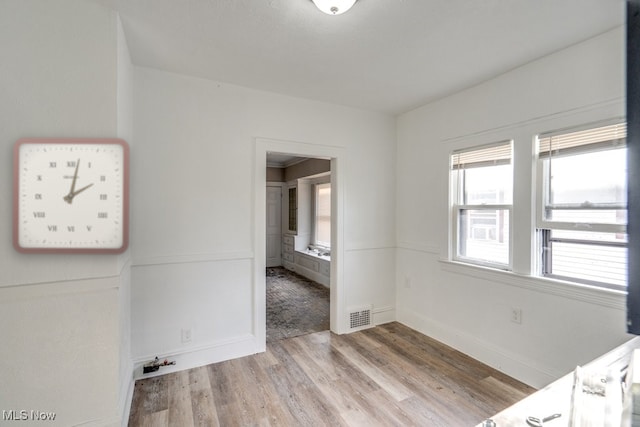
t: 2:02
